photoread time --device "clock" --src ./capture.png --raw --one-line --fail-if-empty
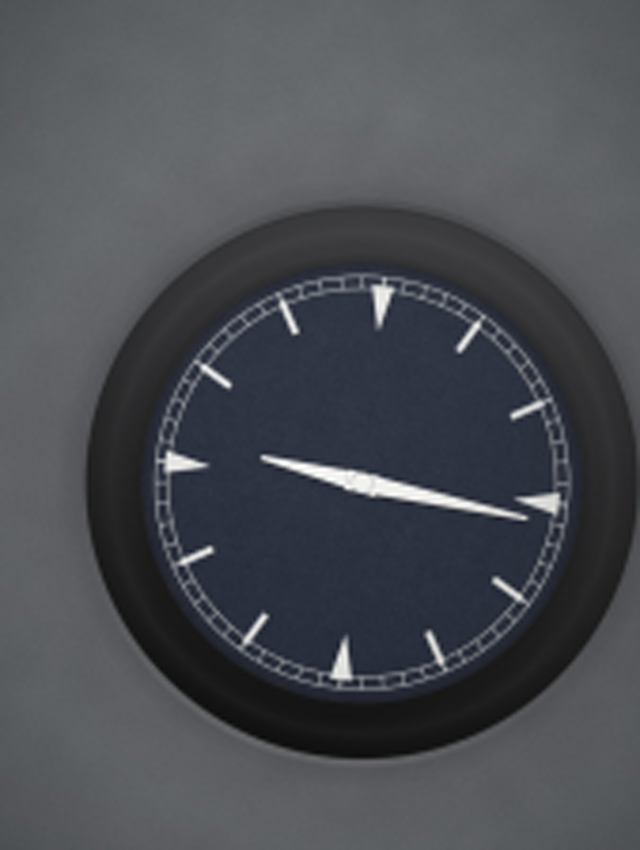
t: 9:16
